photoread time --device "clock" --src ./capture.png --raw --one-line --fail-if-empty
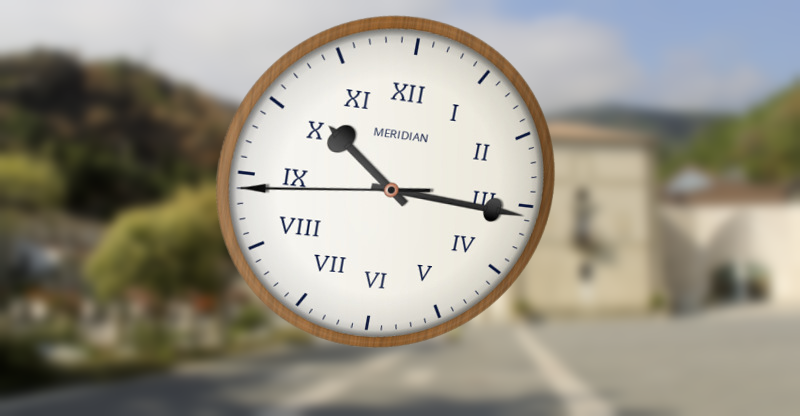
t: 10:15:44
